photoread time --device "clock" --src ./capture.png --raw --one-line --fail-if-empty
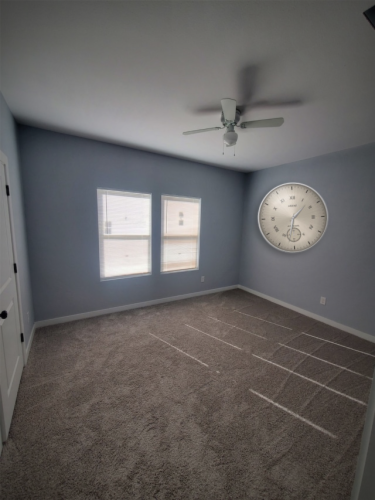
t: 1:32
